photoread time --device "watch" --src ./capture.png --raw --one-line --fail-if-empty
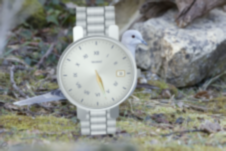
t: 5:27
